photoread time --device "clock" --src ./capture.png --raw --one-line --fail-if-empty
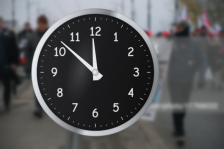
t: 11:52
